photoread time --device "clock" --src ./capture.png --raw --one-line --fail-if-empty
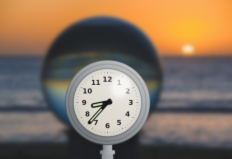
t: 8:37
